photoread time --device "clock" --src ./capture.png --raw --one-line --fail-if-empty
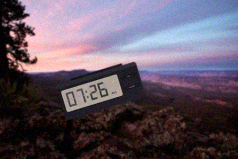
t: 7:26
